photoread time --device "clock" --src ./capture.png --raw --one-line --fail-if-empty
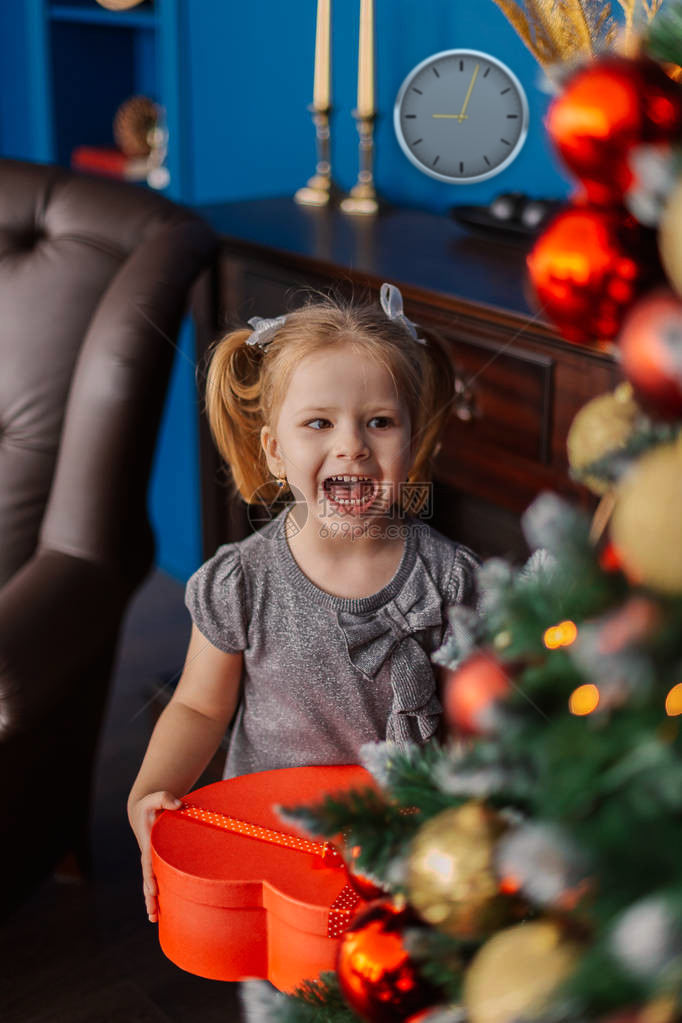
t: 9:03
